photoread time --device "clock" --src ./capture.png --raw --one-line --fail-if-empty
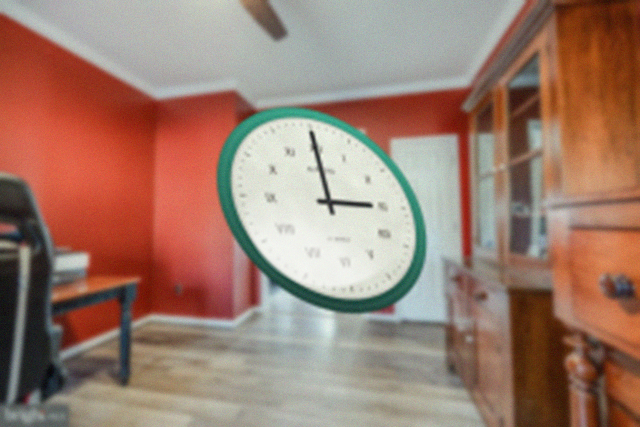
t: 3:00
